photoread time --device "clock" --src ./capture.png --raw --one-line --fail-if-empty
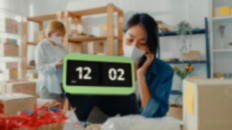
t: 12:02
